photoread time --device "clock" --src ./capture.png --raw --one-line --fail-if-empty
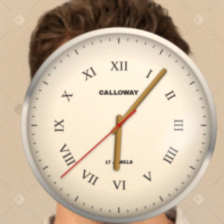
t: 6:06:38
